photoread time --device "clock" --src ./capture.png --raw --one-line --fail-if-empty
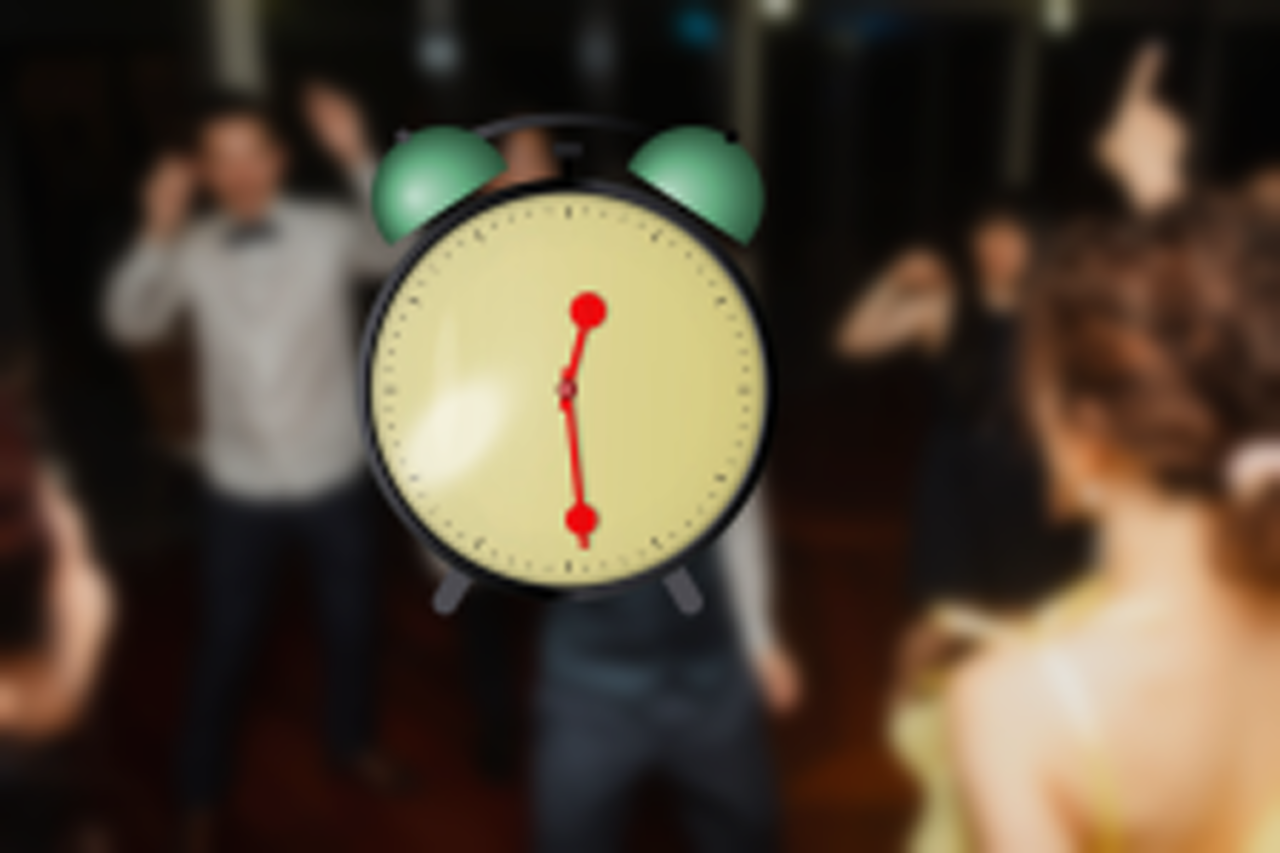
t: 12:29
